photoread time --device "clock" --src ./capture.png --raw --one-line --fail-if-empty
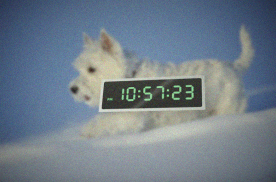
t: 10:57:23
